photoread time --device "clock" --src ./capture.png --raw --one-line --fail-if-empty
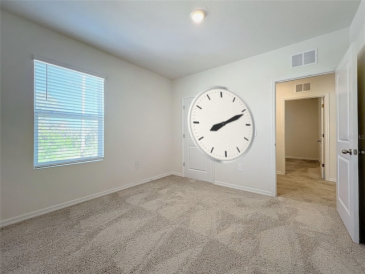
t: 8:11
